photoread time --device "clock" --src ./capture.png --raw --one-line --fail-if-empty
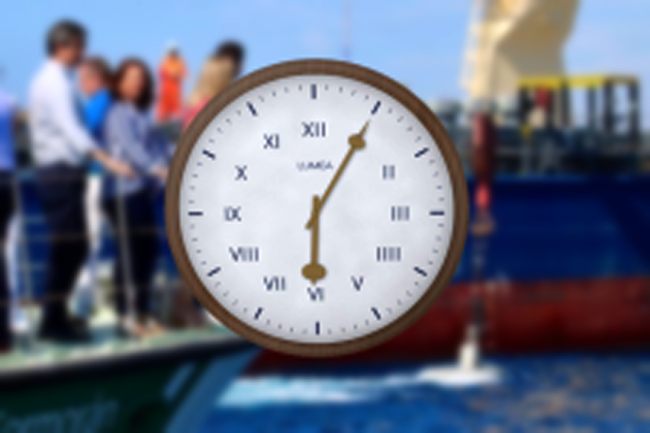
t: 6:05
